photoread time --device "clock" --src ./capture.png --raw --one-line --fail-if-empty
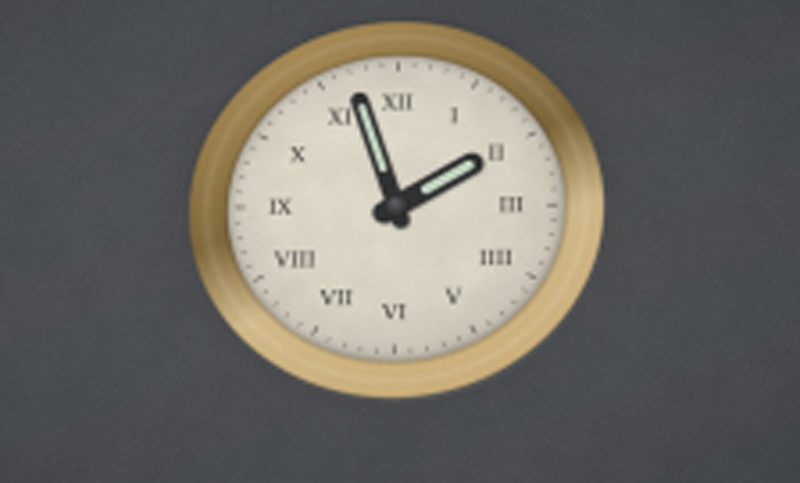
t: 1:57
